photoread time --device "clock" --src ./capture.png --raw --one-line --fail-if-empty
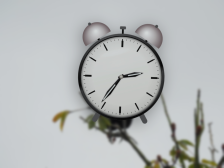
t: 2:36
